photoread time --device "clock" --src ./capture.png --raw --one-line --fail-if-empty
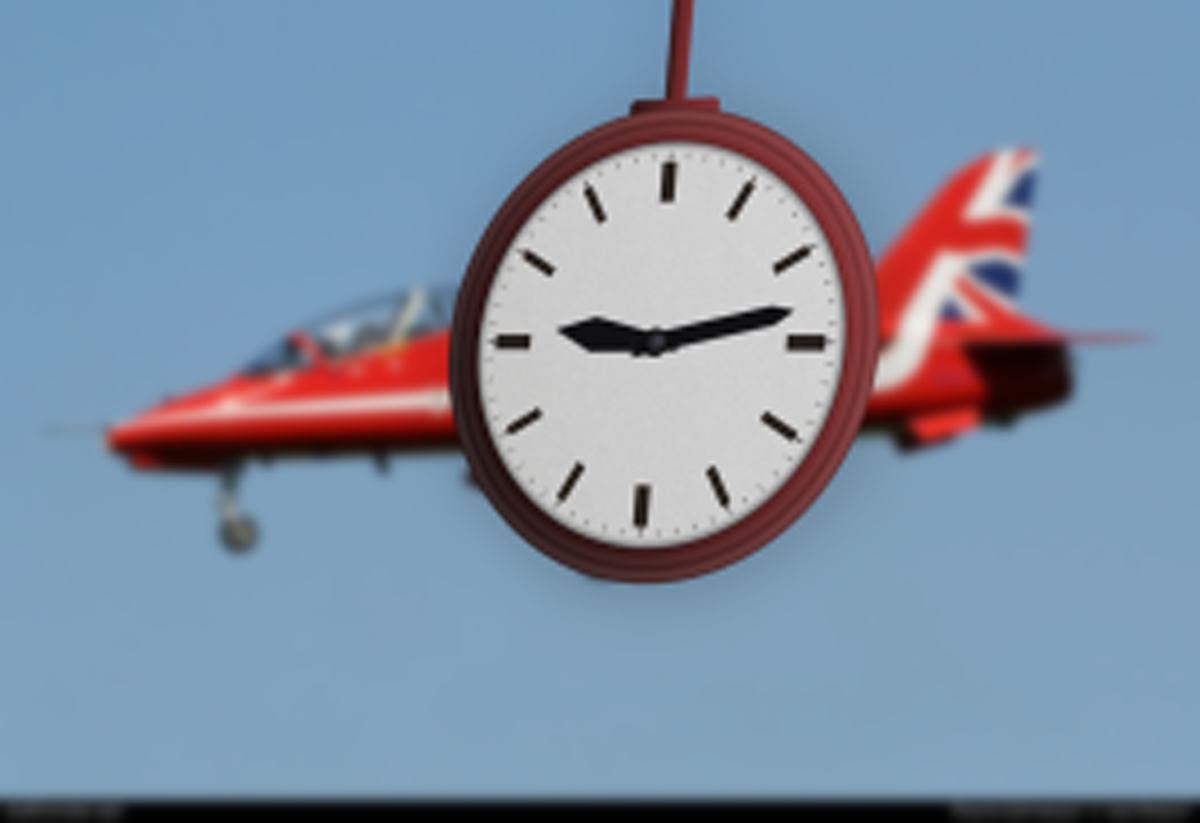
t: 9:13
